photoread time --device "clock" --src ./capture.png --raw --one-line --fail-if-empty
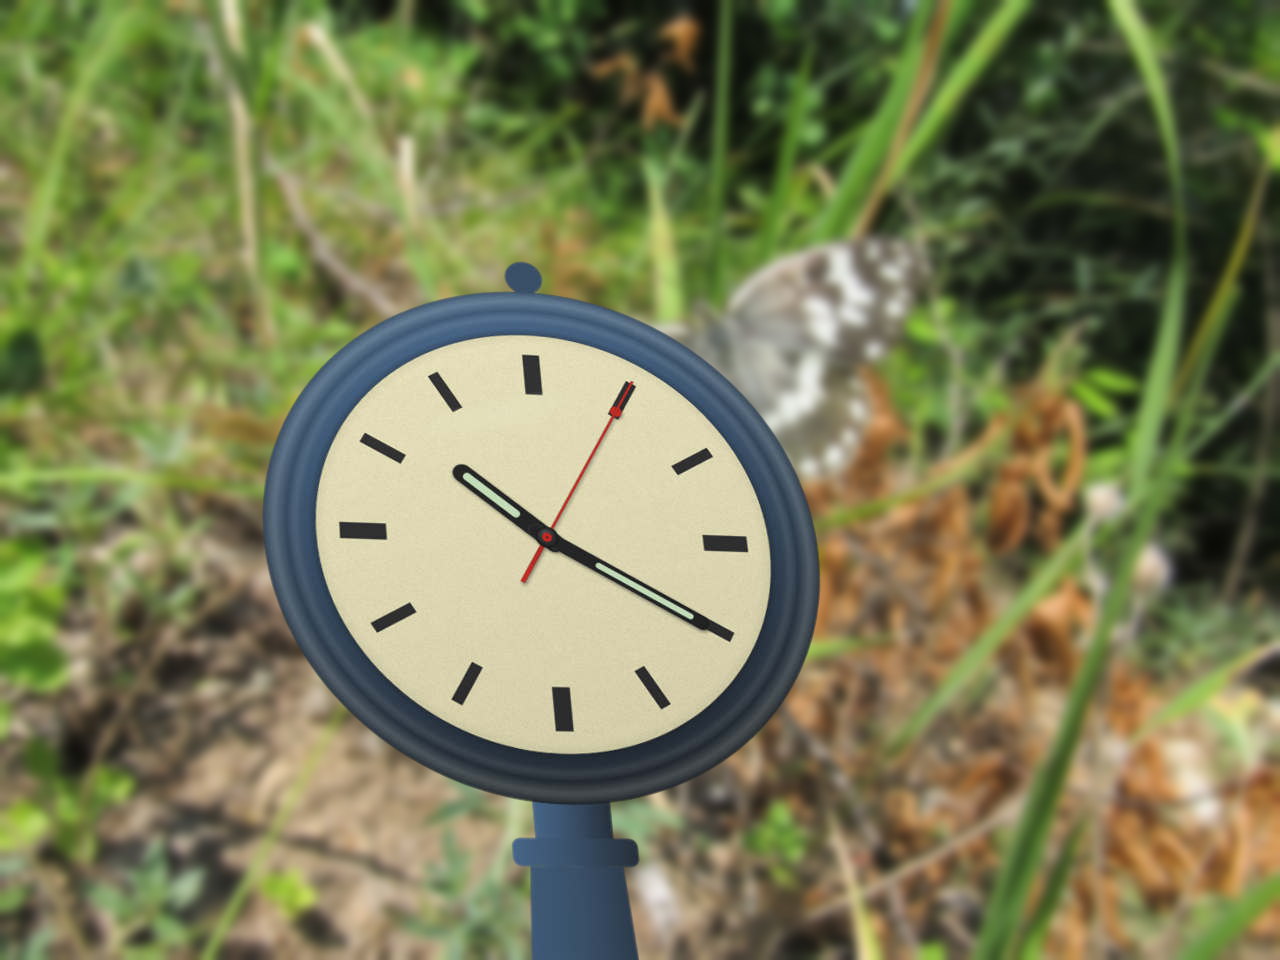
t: 10:20:05
